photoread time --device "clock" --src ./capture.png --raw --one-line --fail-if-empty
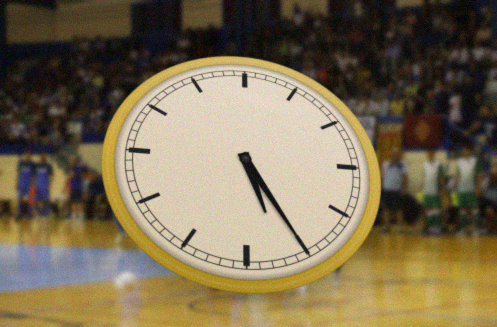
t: 5:25
